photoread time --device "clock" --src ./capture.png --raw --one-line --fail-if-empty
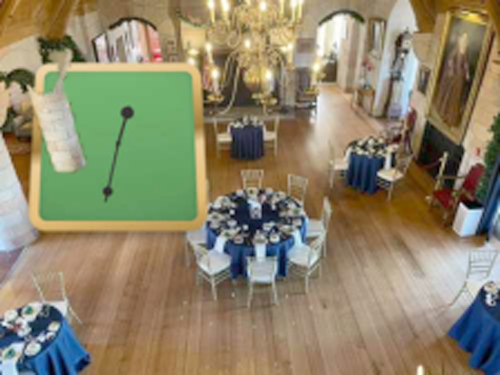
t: 12:32
